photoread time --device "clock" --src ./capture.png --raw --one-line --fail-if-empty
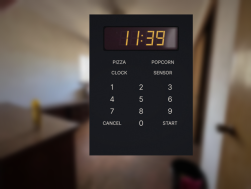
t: 11:39
